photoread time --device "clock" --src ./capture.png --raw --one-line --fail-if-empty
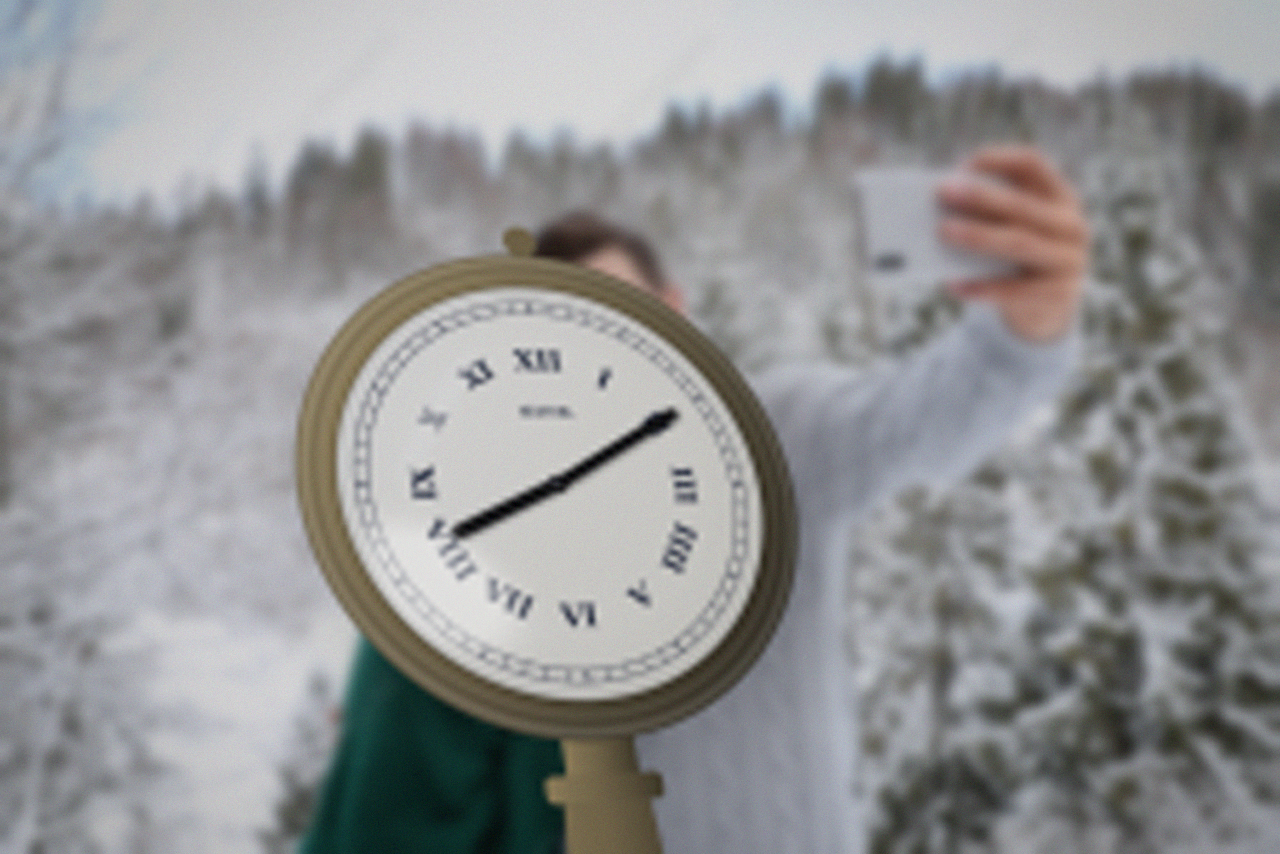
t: 8:10
